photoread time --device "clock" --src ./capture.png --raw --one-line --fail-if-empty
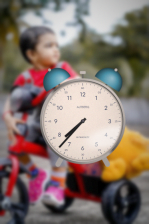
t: 7:37
